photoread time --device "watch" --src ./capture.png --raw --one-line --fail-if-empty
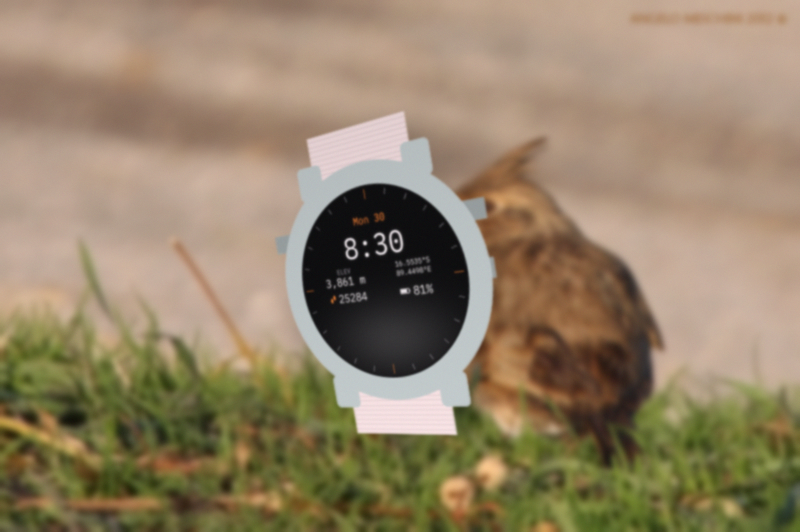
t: 8:30
